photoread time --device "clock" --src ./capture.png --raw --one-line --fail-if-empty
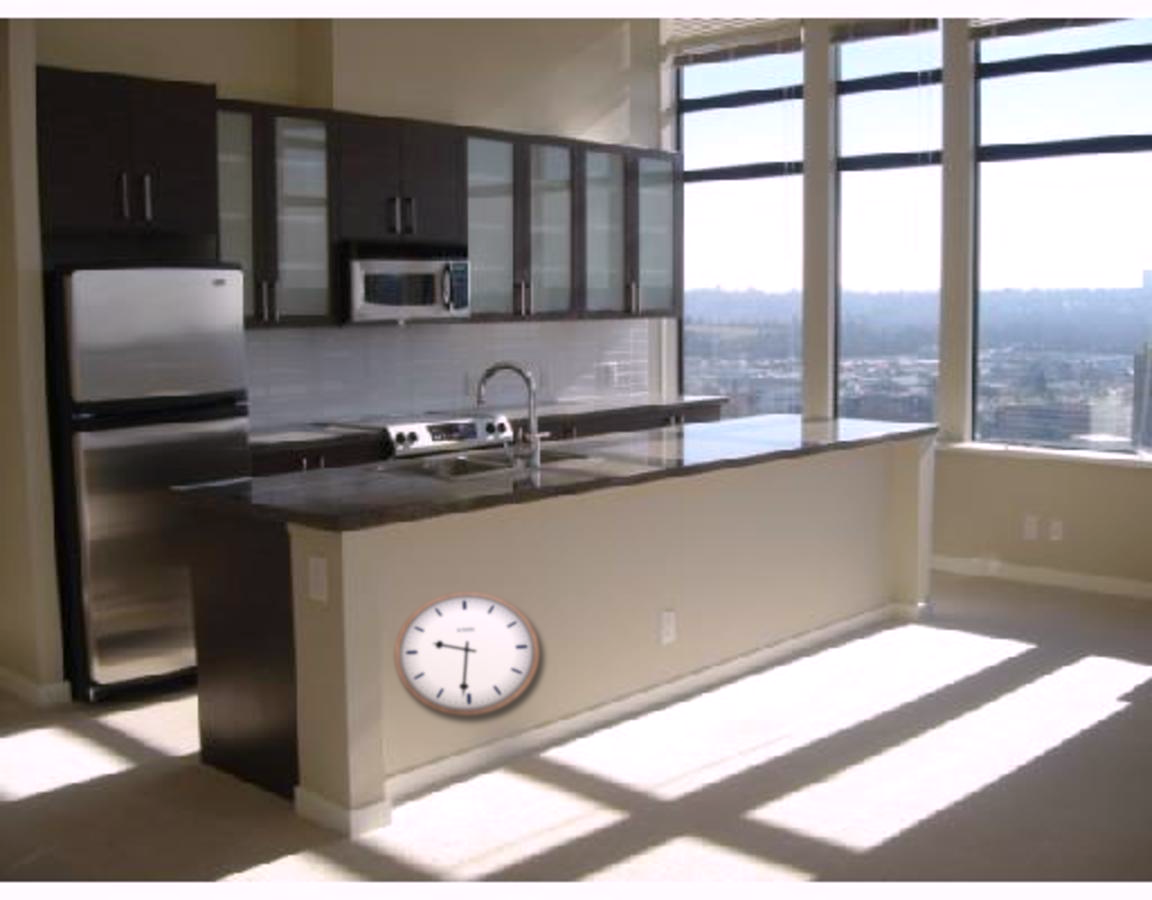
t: 9:31
